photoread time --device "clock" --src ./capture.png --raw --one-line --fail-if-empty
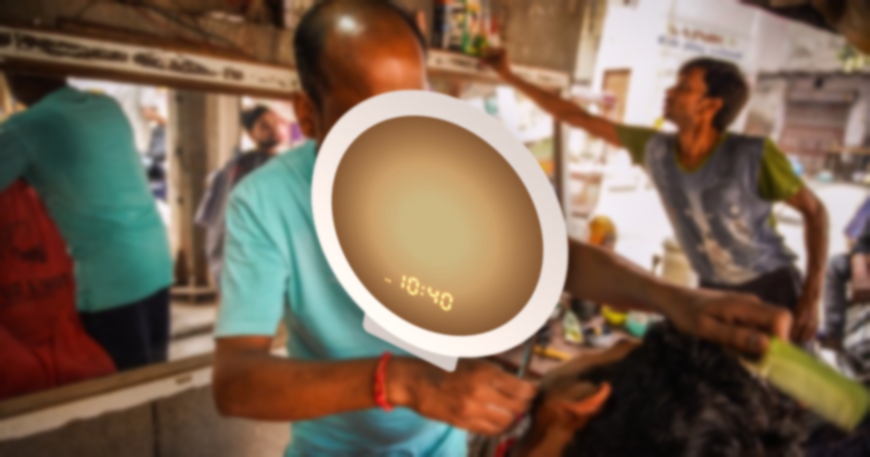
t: 10:40
